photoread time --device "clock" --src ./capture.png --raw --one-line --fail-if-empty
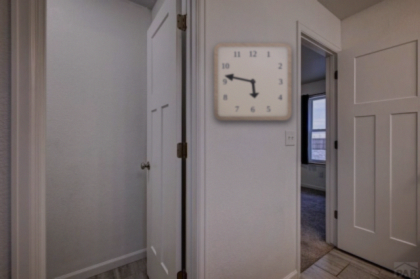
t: 5:47
